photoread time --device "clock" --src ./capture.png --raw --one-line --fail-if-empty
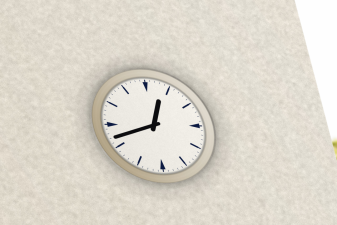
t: 12:42
